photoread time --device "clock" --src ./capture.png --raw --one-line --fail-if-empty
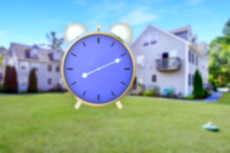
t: 8:11
